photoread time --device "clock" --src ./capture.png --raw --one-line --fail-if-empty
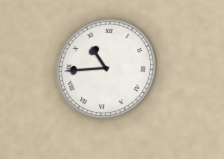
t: 10:44
